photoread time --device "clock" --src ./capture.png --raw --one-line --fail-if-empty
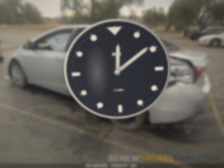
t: 12:09
